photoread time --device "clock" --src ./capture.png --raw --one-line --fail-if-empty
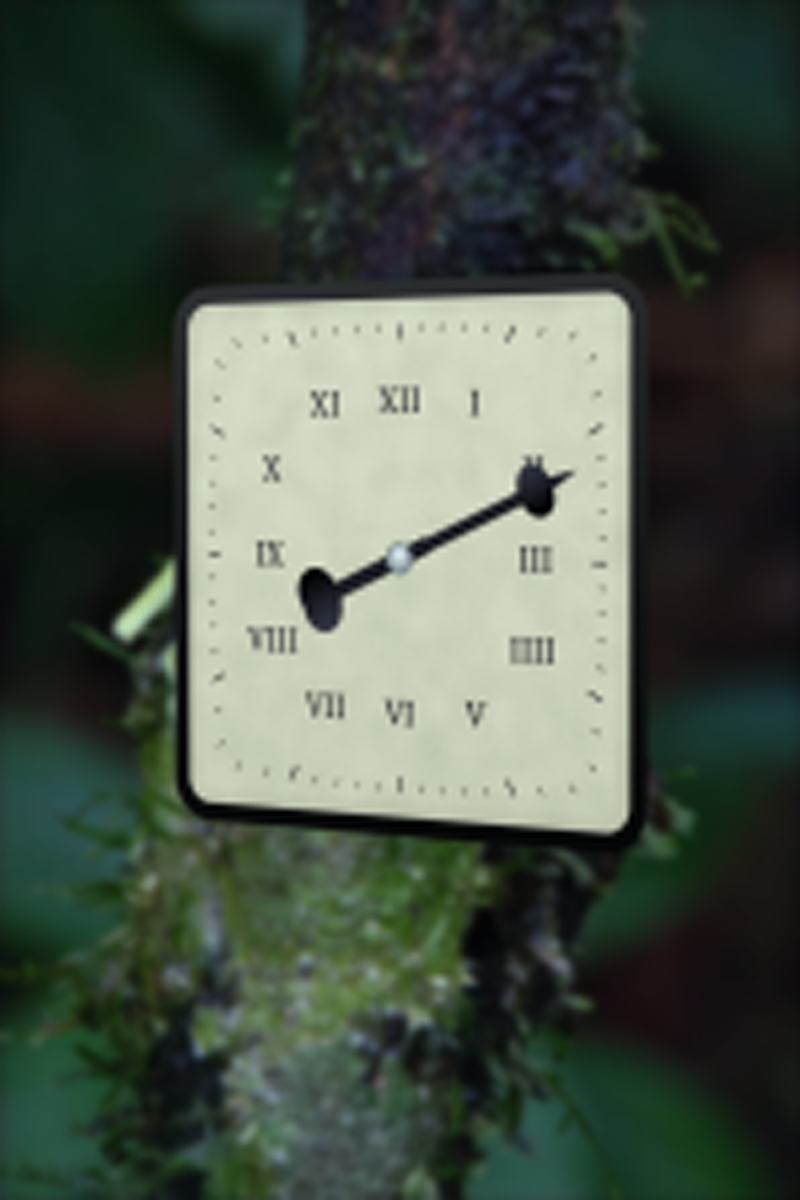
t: 8:11
